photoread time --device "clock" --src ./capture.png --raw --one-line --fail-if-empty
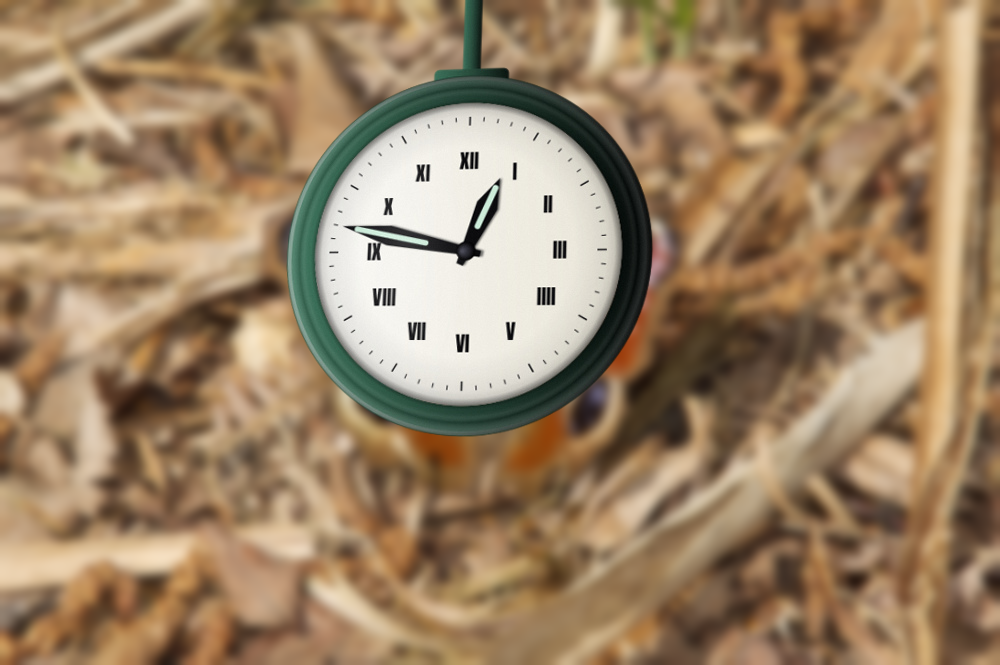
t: 12:47
